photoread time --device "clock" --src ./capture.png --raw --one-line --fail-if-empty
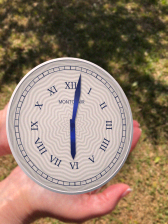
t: 6:02
